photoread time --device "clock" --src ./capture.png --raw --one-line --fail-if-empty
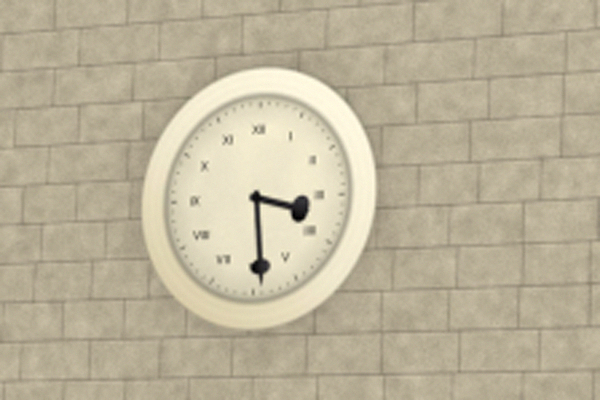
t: 3:29
